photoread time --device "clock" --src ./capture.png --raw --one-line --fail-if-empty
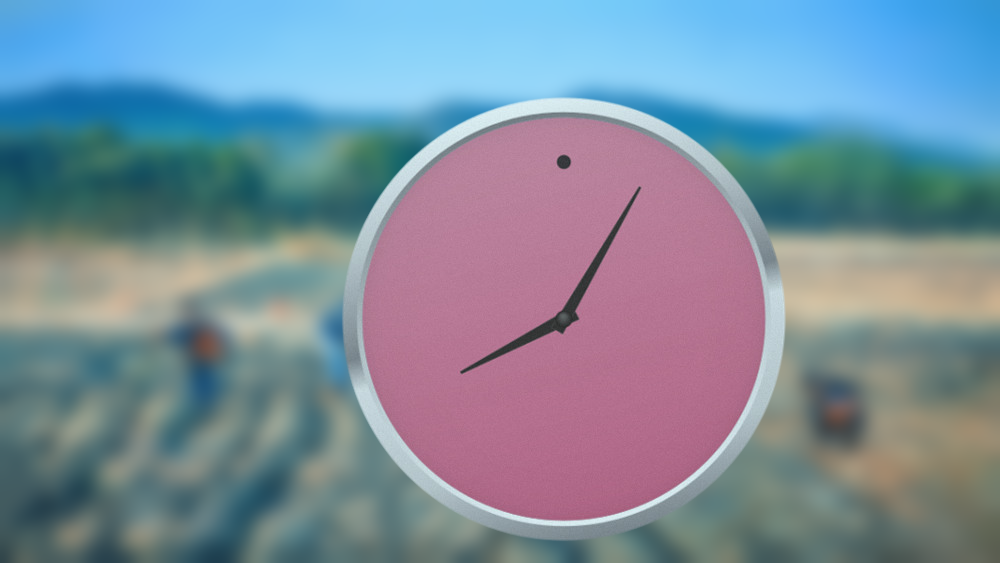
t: 8:05
